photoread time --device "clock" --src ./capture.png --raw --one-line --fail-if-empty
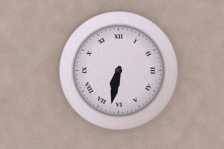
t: 6:32
